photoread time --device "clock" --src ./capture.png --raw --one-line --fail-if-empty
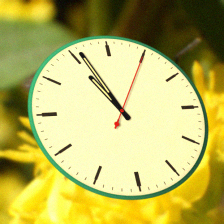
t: 10:56:05
